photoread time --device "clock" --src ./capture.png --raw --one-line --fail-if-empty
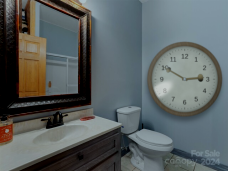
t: 2:50
